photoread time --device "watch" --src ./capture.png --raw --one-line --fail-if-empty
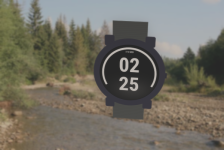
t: 2:25
